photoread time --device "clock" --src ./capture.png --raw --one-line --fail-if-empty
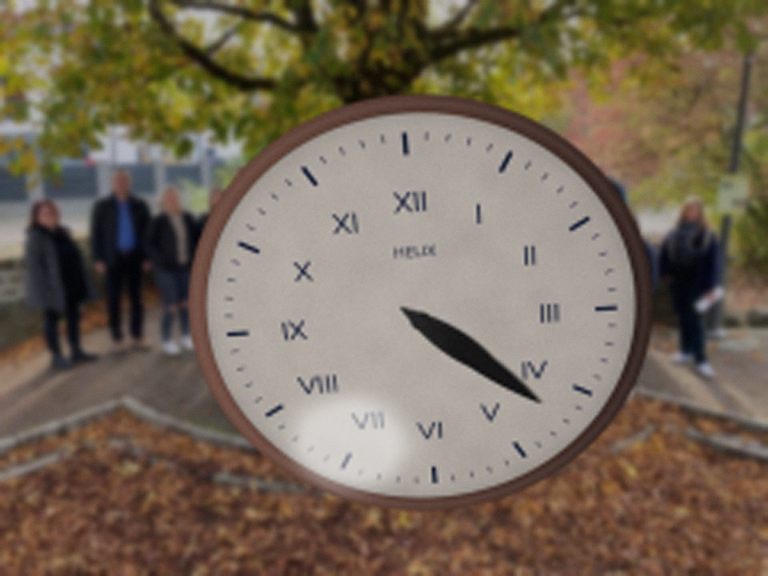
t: 4:22
